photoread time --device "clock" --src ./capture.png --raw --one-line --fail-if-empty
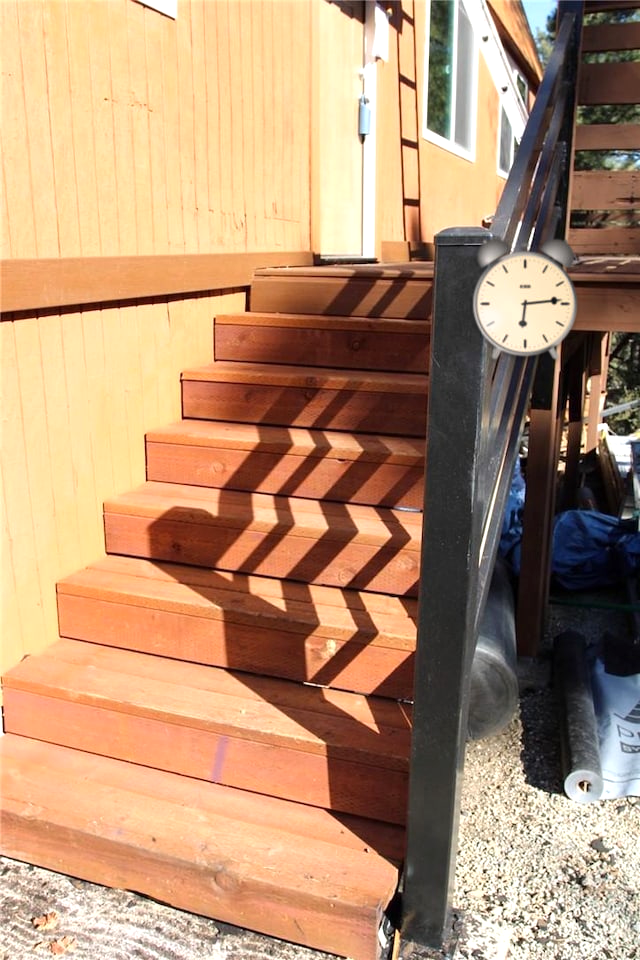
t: 6:14
